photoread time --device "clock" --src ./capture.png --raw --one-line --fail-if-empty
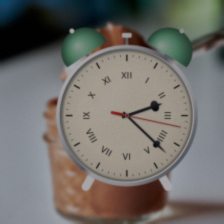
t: 2:22:17
